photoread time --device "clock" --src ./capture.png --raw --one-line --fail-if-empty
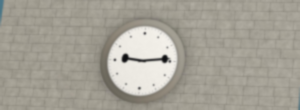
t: 9:14
